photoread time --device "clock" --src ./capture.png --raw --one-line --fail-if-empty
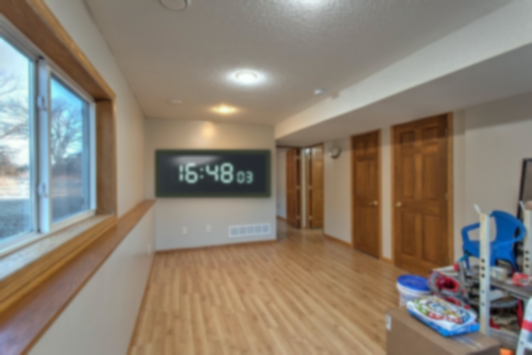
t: 16:48
